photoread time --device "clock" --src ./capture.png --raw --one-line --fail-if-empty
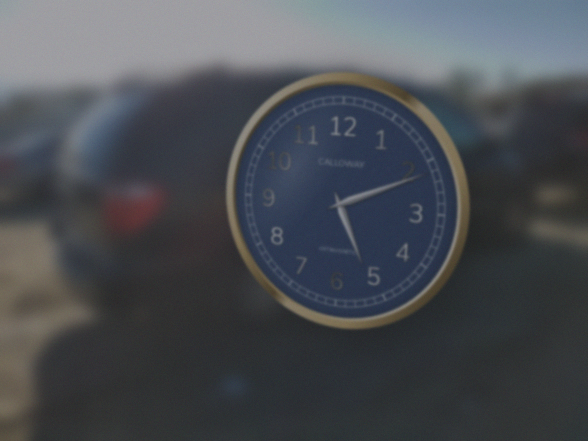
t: 5:11
